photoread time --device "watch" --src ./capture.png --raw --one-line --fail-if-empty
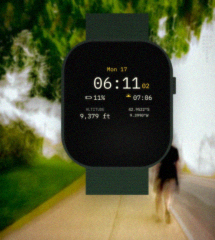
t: 6:11
